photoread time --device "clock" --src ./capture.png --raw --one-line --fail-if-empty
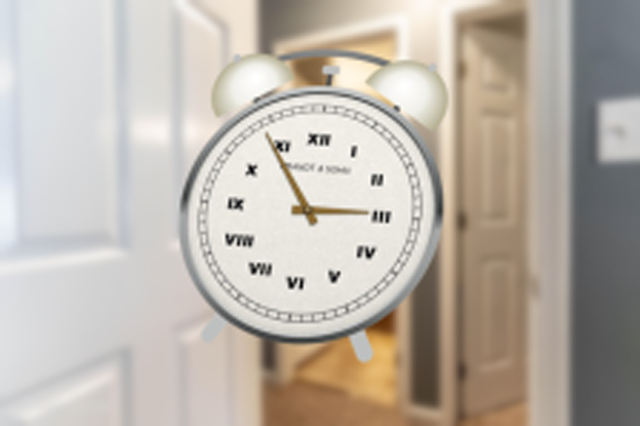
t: 2:54
